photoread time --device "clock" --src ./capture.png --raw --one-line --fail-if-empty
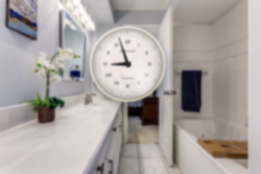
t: 8:57
